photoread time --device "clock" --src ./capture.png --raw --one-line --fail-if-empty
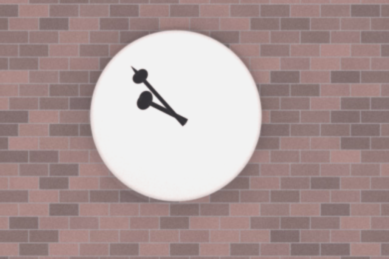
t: 9:53
